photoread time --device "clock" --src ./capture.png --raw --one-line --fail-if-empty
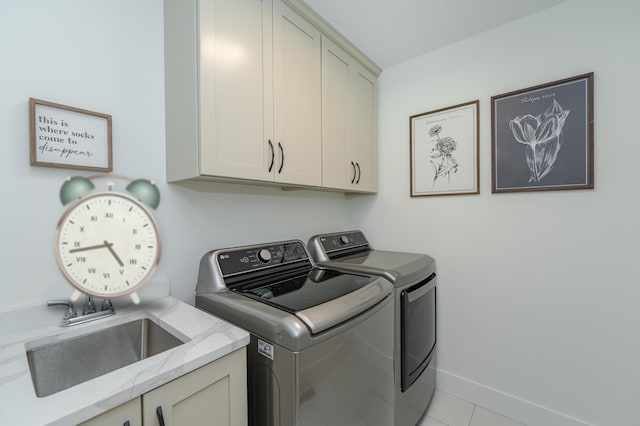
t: 4:43
